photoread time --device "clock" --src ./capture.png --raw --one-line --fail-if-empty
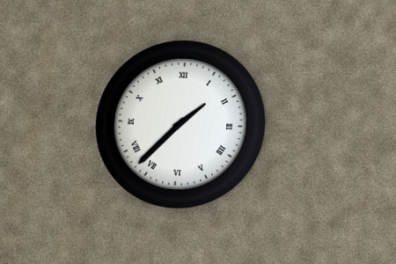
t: 1:37
